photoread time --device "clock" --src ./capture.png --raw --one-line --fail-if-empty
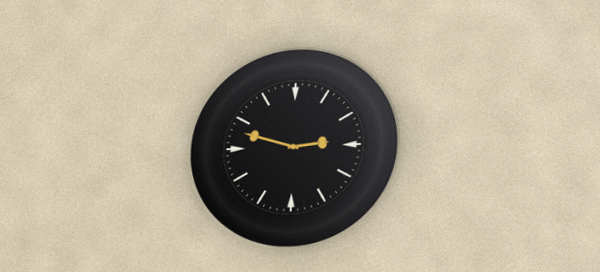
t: 2:48
